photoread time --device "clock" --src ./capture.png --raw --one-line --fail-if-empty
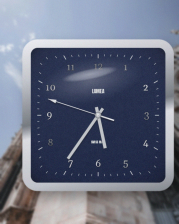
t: 5:35:48
